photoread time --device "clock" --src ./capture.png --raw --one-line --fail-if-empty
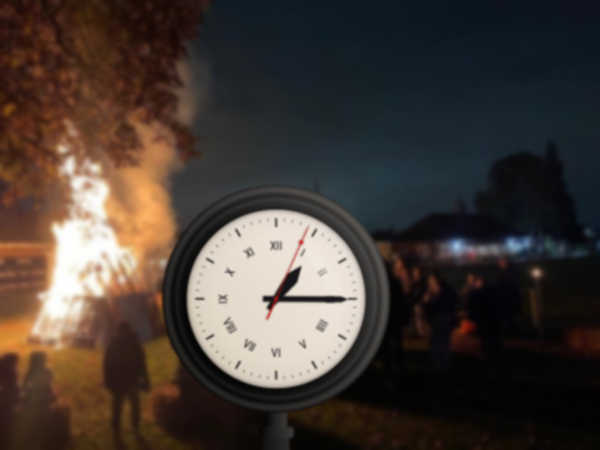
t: 1:15:04
